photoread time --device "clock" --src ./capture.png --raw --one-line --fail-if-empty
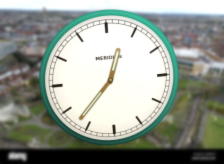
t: 12:37
